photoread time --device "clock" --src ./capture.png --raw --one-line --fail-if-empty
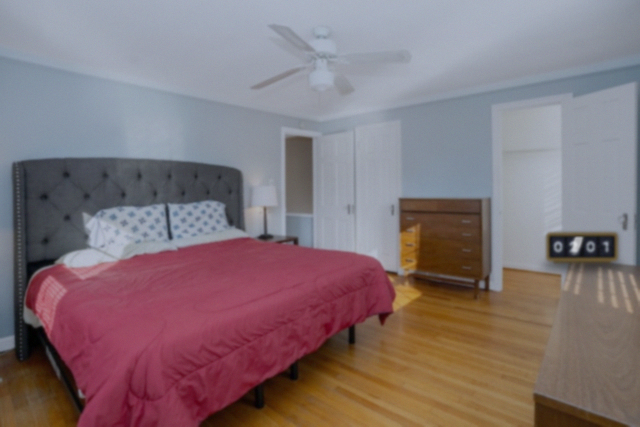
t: 2:01
